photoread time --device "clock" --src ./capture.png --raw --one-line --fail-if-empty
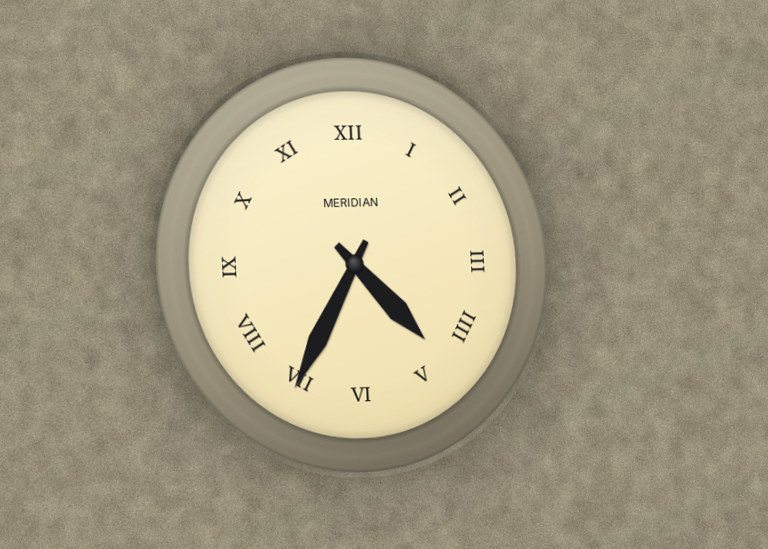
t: 4:35
